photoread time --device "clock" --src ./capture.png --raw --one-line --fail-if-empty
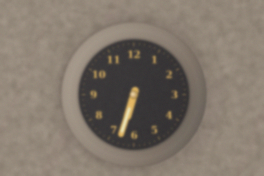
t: 6:33
